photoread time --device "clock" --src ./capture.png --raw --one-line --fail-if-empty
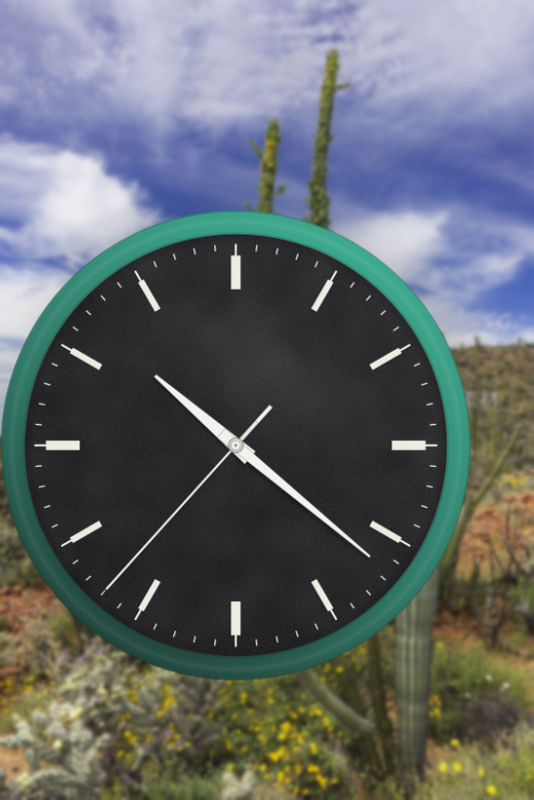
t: 10:21:37
